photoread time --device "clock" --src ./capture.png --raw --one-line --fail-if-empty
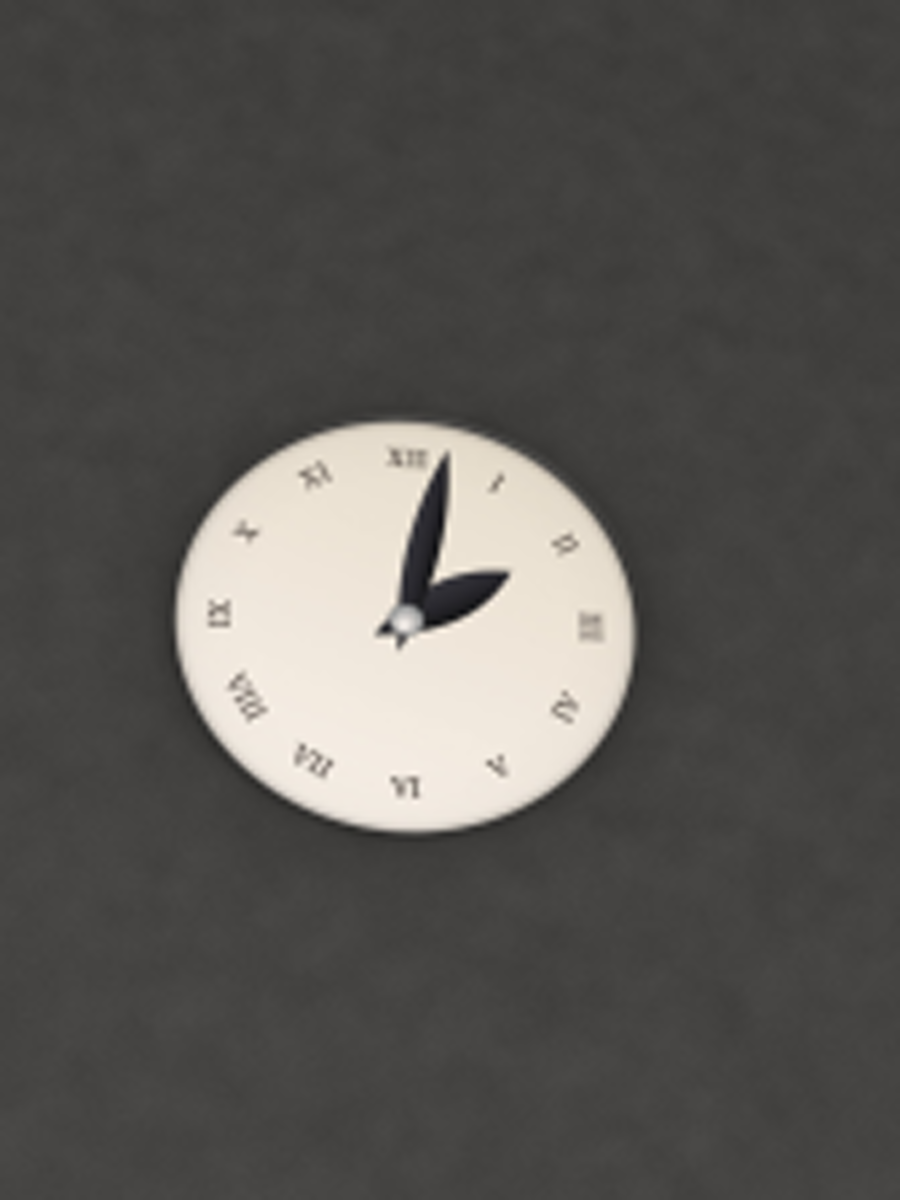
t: 2:02
